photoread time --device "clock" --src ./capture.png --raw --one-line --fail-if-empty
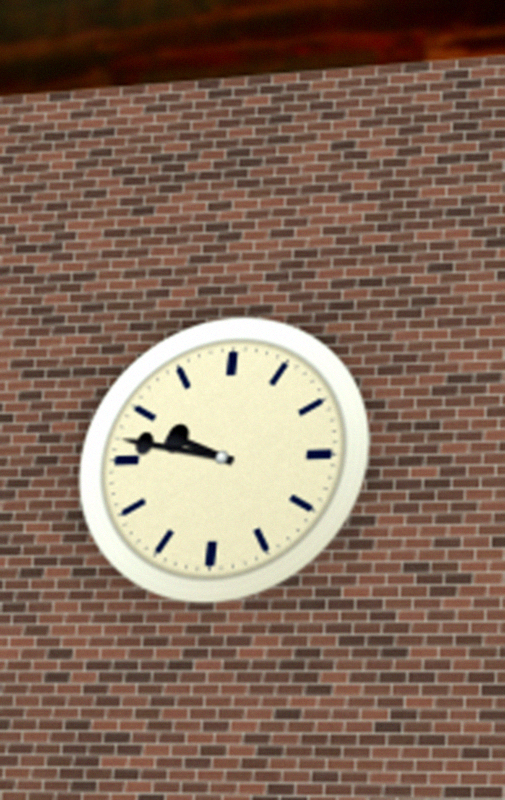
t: 9:47
